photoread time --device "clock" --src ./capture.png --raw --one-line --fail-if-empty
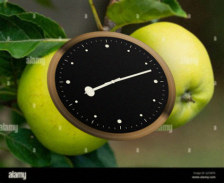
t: 8:12
